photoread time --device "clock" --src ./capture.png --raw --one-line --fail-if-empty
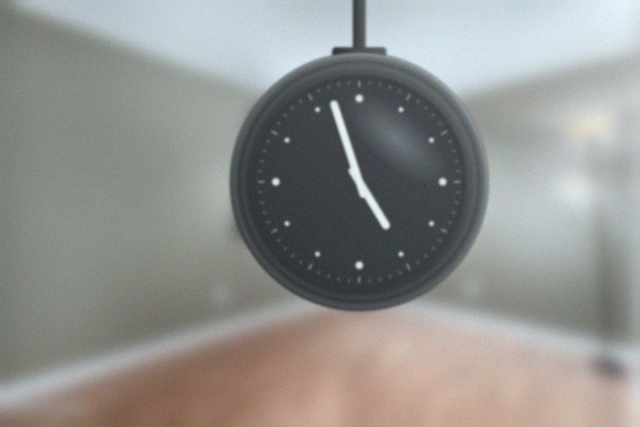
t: 4:57
